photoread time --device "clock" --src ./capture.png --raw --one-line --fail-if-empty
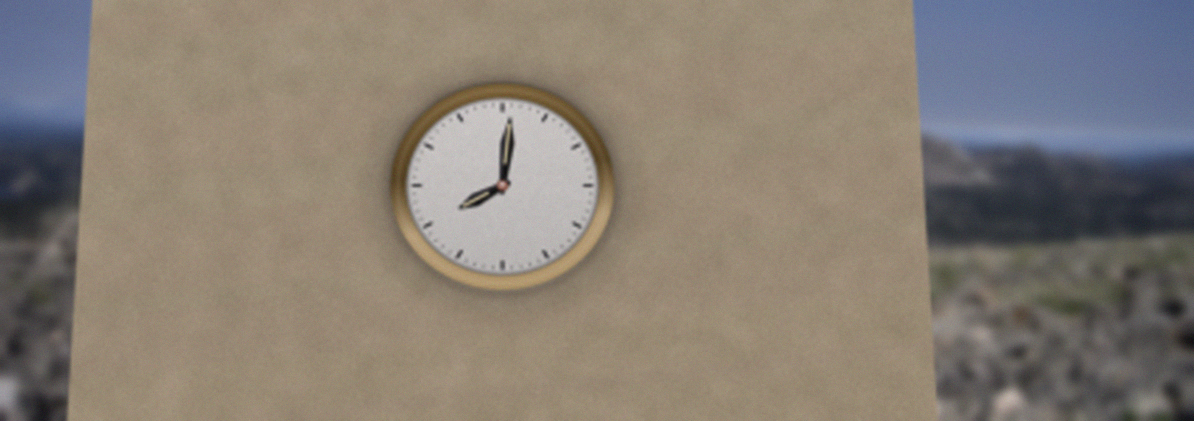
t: 8:01
